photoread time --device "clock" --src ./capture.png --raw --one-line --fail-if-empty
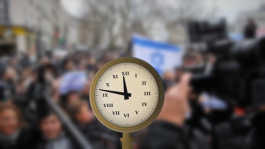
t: 11:47
